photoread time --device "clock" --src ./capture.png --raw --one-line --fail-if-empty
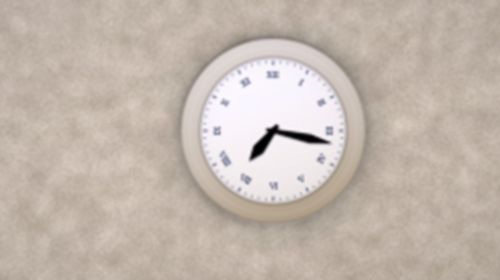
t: 7:17
